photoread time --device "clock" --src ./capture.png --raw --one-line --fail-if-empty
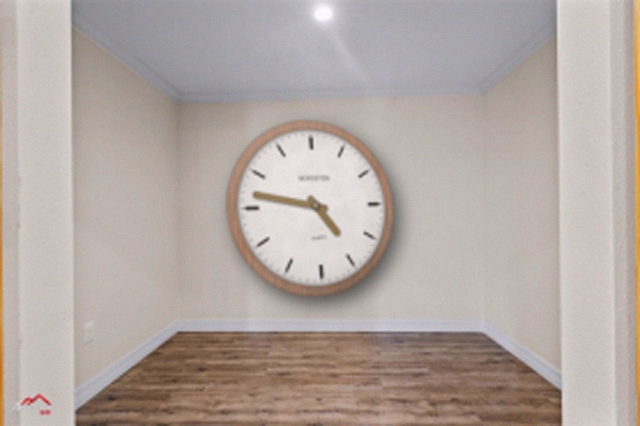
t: 4:47
